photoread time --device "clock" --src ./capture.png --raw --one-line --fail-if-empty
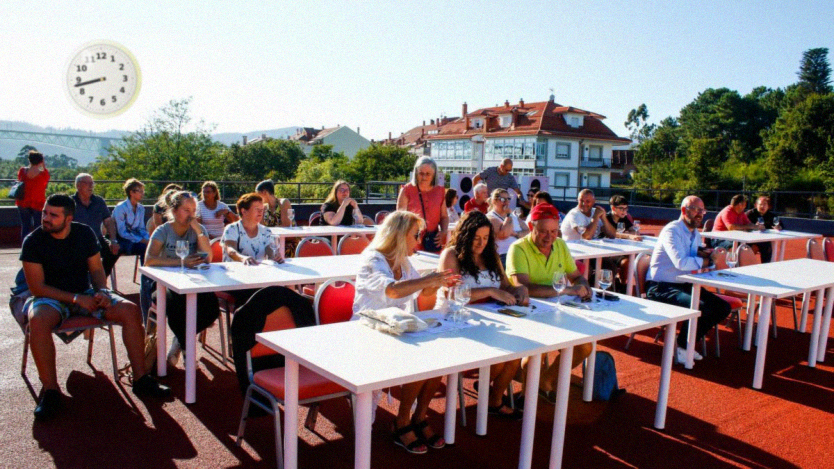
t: 8:43
